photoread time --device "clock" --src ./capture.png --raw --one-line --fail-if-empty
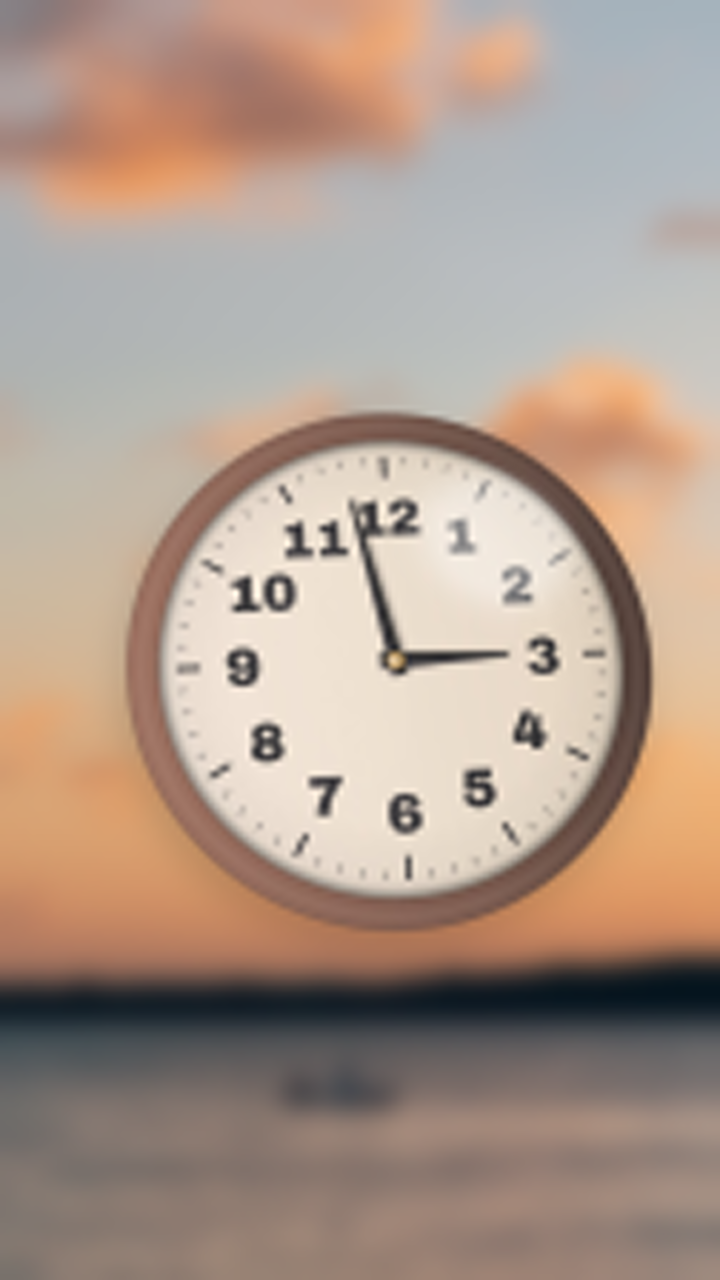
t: 2:58
